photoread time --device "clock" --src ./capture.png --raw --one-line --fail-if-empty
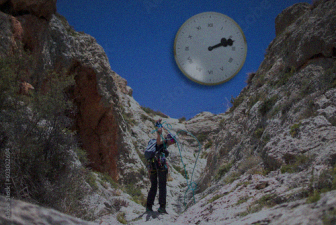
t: 2:12
